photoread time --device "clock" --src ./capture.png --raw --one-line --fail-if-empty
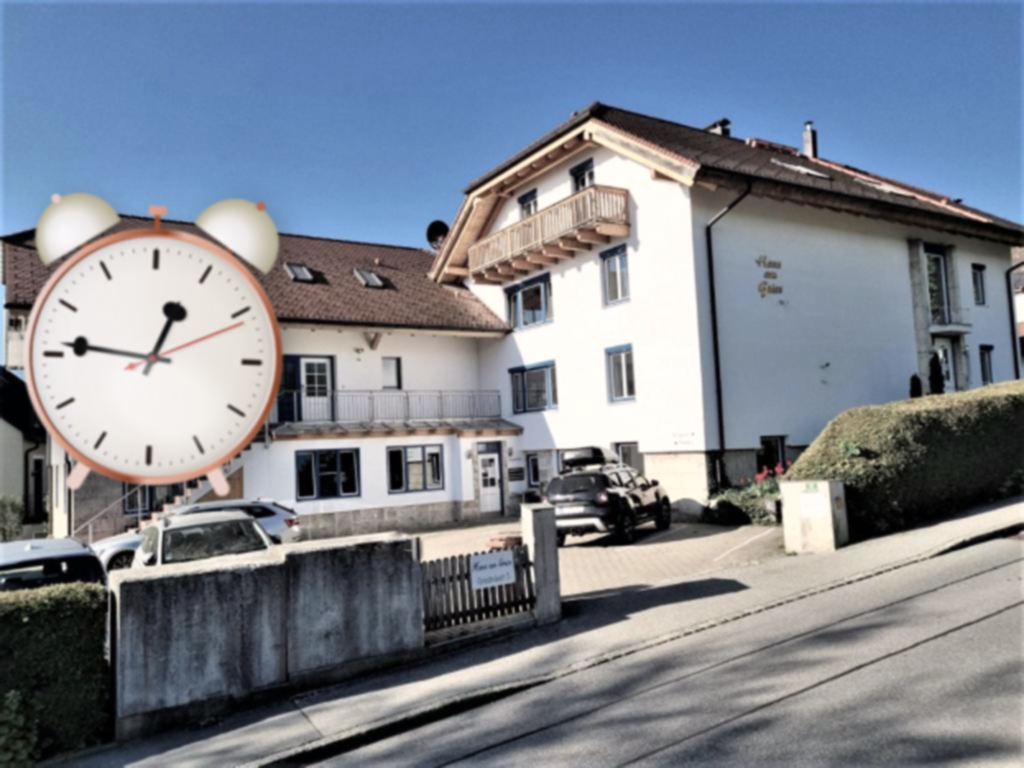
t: 12:46:11
